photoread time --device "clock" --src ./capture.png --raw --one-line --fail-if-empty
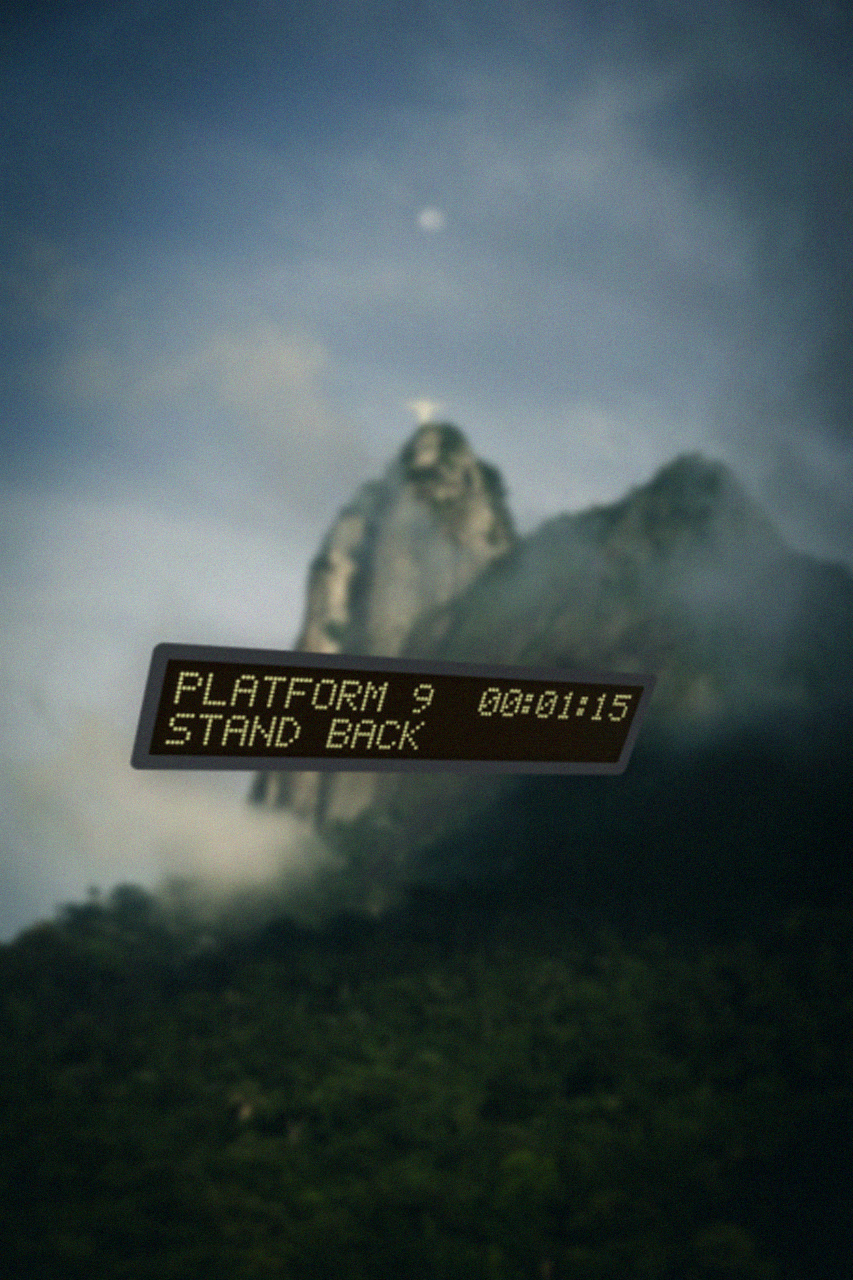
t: 0:01:15
